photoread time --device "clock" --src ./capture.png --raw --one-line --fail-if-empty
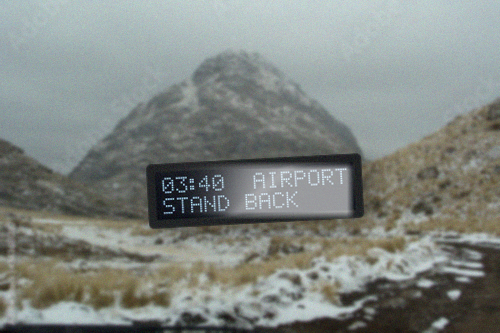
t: 3:40
